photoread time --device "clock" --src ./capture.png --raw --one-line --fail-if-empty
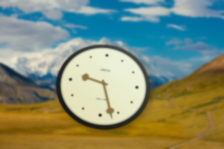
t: 9:27
